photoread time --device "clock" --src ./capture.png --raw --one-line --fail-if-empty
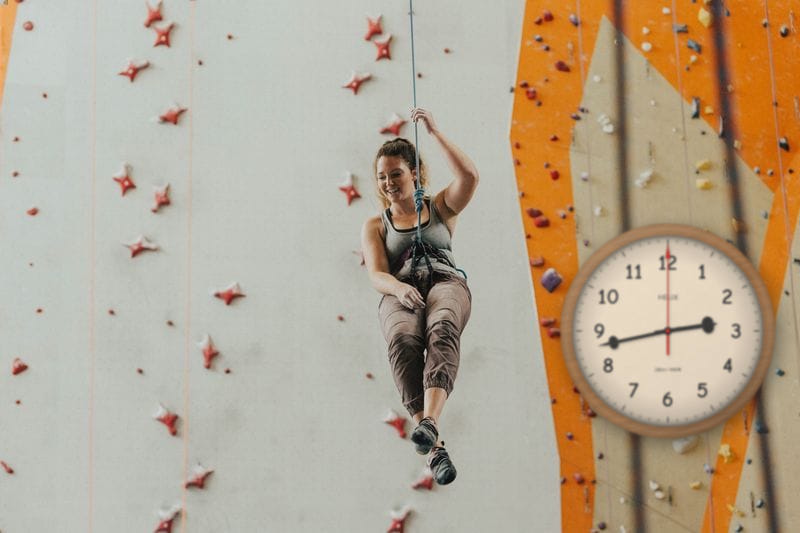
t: 2:43:00
